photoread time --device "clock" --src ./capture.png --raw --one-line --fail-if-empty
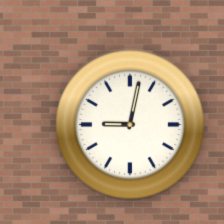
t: 9:02
